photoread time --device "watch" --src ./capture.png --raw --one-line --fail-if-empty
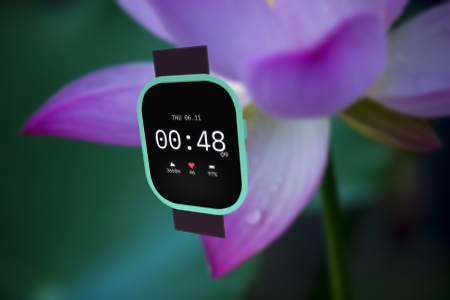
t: 0:48
